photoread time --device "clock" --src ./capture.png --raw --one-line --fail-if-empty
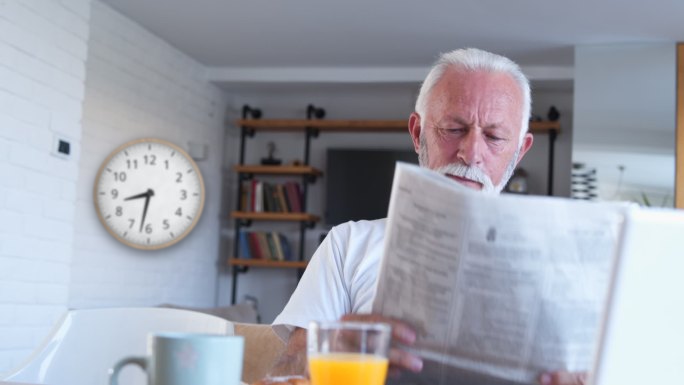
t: 8:32
